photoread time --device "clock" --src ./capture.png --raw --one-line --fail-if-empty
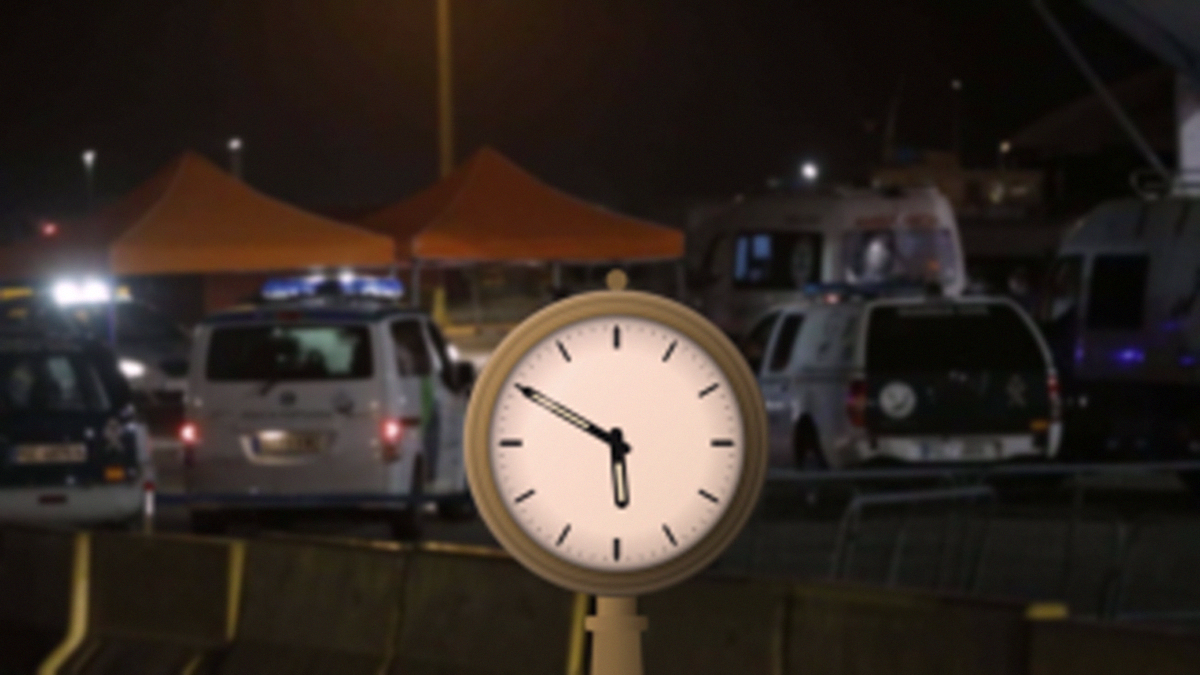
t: 5:50
